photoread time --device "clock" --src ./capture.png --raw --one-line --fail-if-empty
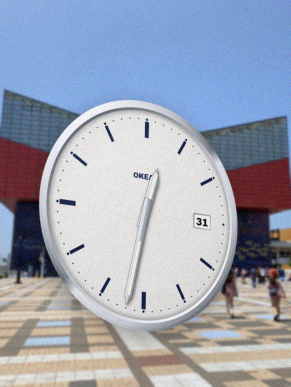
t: 12:32
